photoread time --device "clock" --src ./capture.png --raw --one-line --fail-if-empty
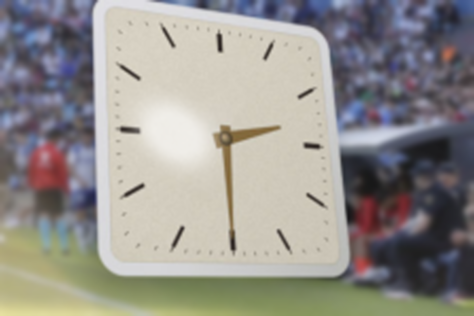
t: 2:30
